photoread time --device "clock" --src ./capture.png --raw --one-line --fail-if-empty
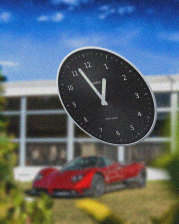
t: 12:57
